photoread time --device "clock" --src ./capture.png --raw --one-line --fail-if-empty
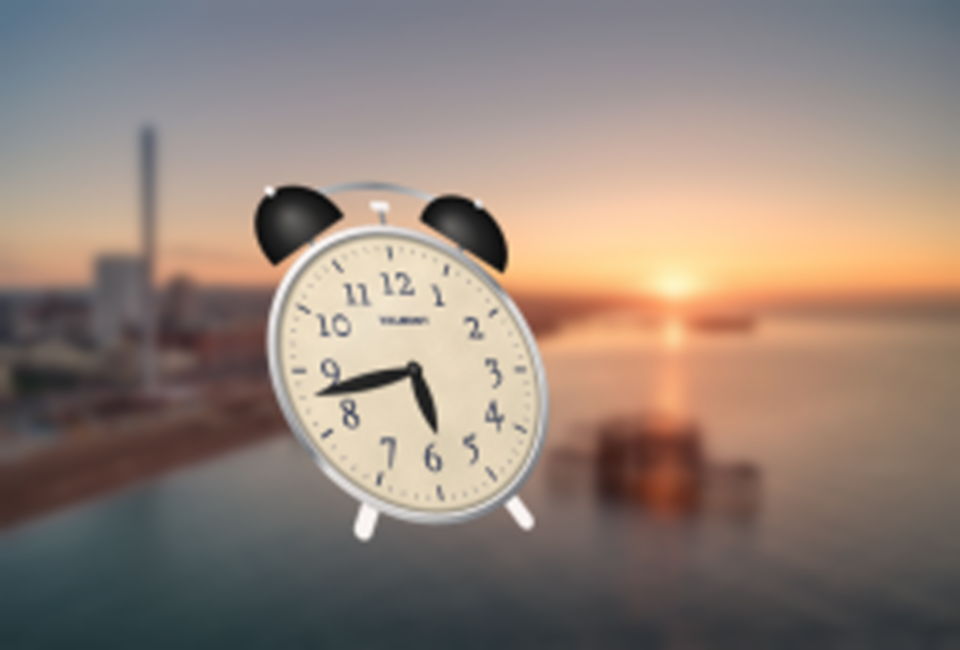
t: 5:43
